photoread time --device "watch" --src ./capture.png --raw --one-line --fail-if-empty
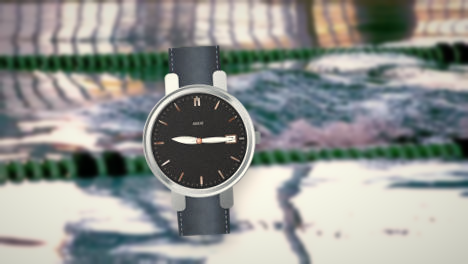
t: 9:15
